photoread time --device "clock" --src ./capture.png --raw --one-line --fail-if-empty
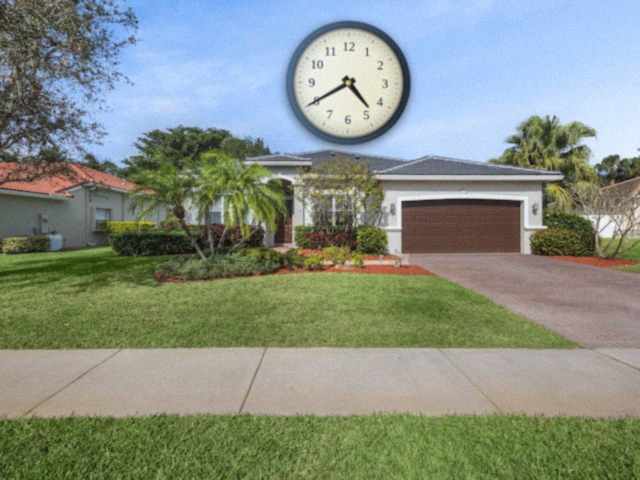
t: 4:40
